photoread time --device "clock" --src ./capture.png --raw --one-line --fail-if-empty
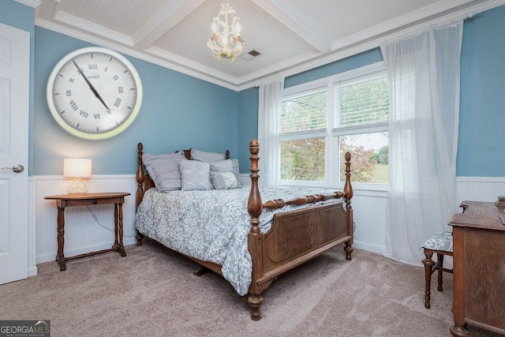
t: 4:55
